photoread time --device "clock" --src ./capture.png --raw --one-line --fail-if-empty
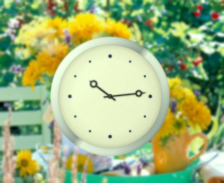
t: 10:14
